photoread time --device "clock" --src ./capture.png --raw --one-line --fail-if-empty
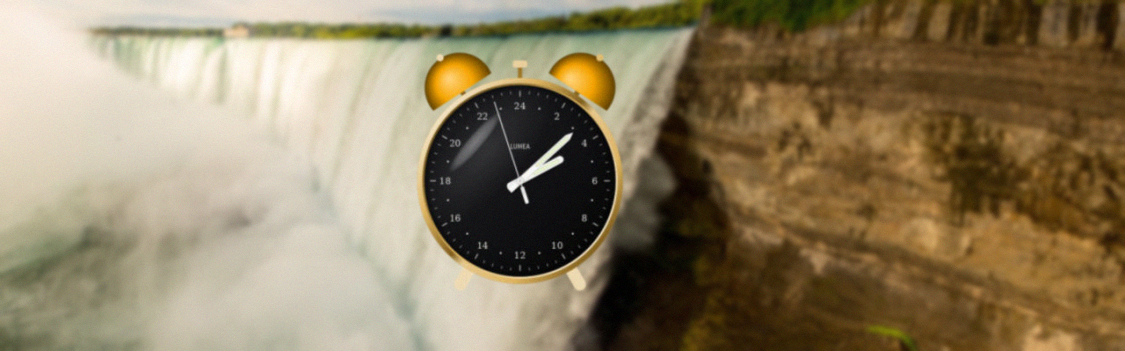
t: 4:07:57
